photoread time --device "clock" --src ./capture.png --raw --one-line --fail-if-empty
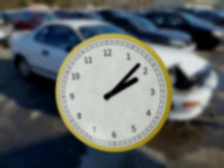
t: 2:08
